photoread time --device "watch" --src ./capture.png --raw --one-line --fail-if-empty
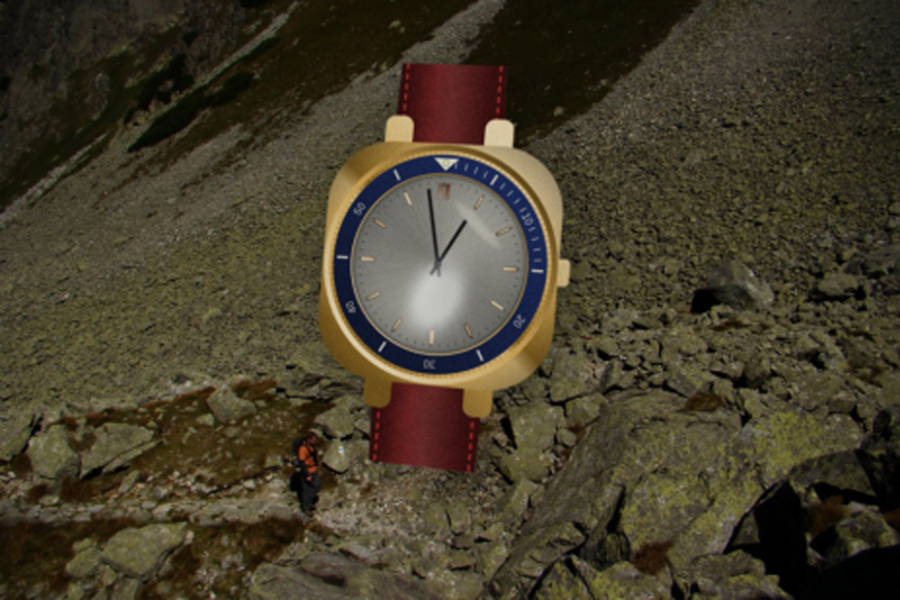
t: 12:58
